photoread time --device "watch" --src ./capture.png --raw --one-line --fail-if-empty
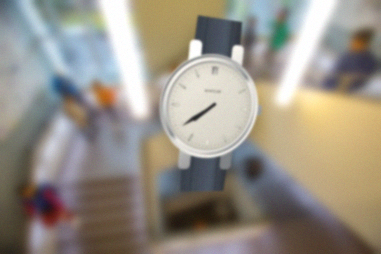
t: 7:39
